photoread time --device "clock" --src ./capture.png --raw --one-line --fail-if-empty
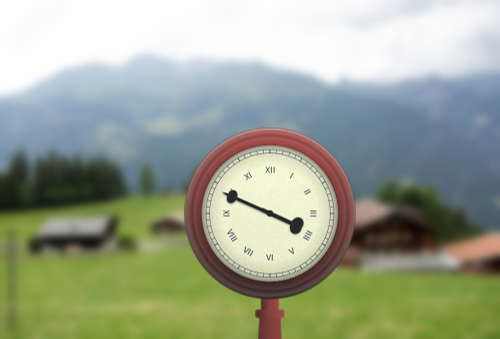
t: 3:49
